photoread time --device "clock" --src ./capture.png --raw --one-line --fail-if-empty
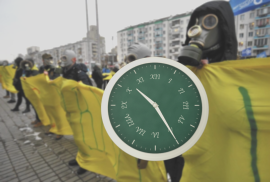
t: 10:25
